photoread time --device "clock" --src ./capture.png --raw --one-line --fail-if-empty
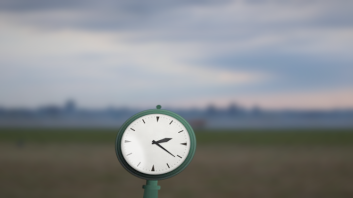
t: 2:21
